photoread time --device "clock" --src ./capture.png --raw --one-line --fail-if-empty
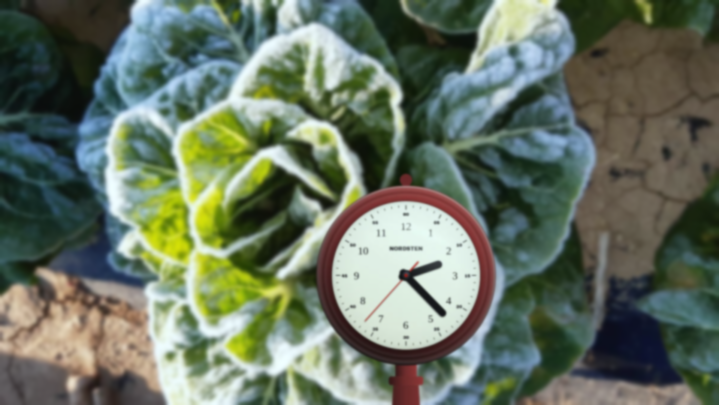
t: 2:22:37
